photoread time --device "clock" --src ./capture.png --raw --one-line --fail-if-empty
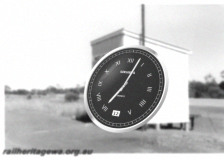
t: 7:03
